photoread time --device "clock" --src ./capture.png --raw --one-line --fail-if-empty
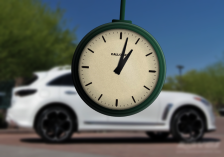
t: 1:02
